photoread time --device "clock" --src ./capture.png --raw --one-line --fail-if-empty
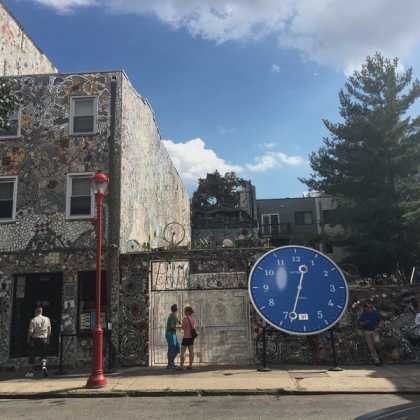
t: 12:33
